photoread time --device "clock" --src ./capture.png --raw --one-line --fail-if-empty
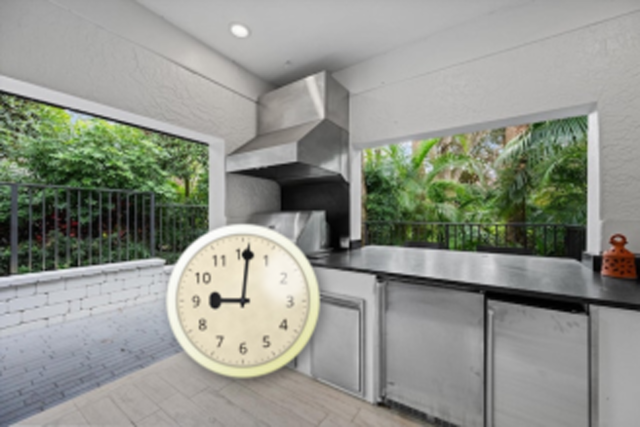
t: 9:01
